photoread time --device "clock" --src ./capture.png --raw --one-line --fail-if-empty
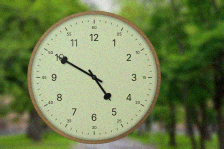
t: 4:50
